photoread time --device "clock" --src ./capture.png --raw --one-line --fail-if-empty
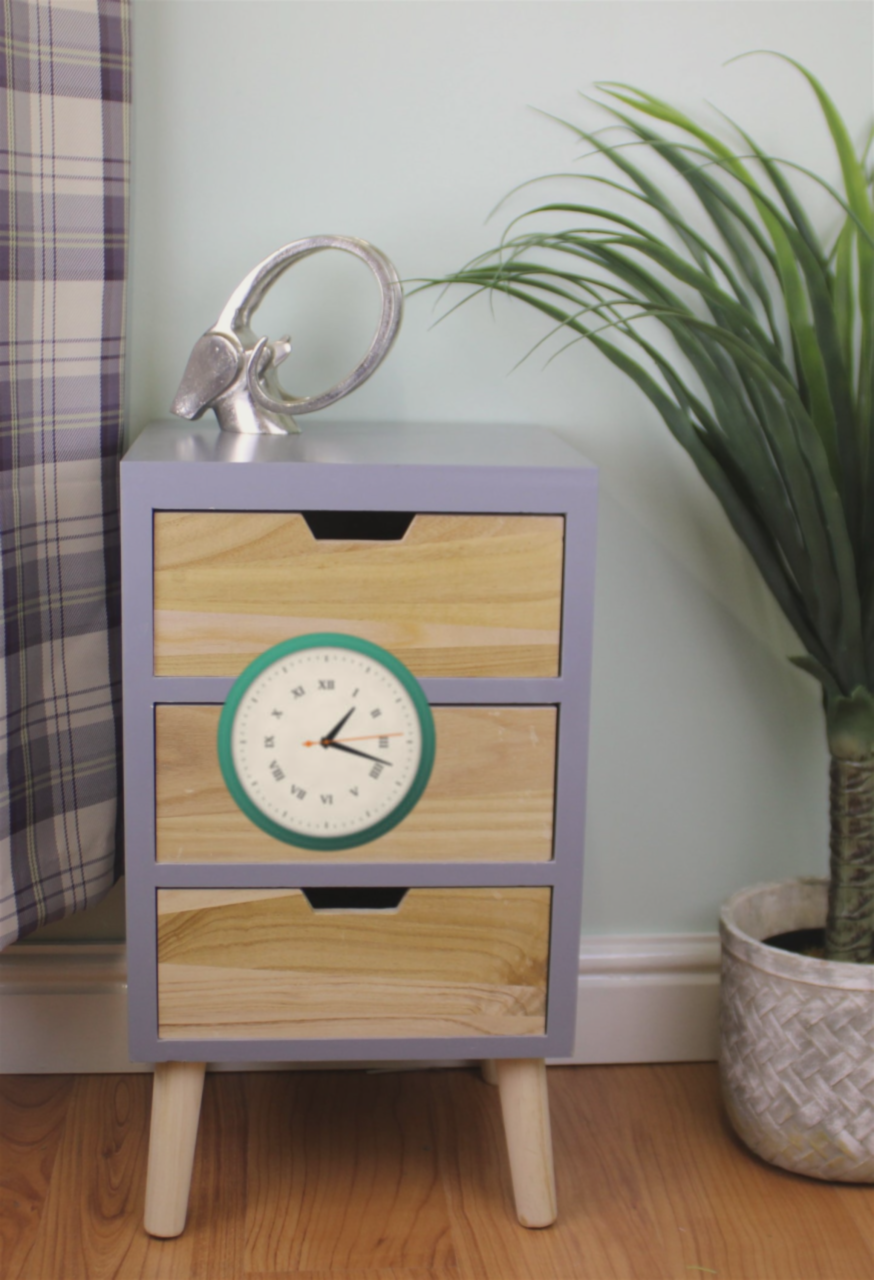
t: 1:18:14
